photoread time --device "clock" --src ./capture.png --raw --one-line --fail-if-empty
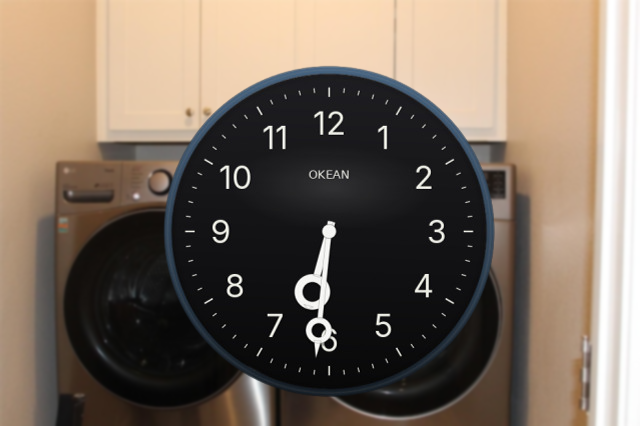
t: 6:31
